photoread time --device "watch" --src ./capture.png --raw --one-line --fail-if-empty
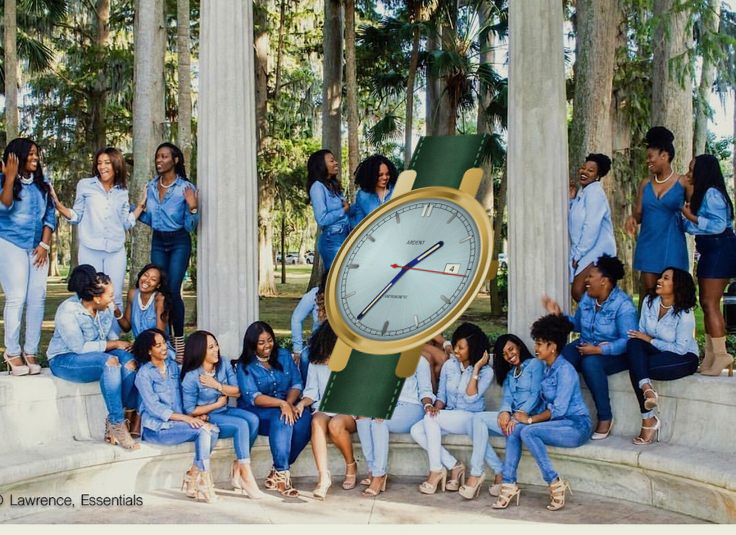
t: 1:35:16
